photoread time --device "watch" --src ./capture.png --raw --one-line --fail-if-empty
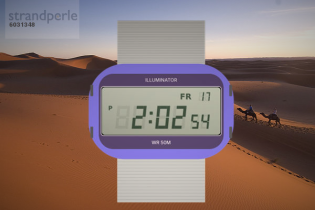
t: 2:02:54
